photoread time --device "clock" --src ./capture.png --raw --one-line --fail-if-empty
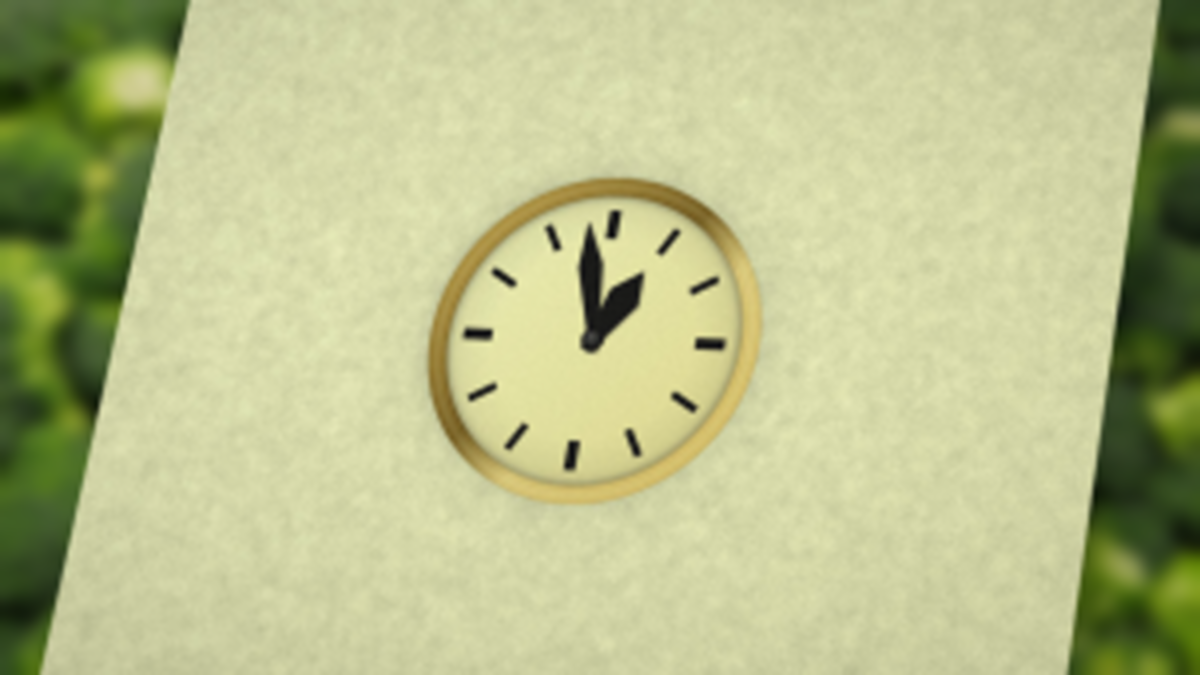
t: 12:58
